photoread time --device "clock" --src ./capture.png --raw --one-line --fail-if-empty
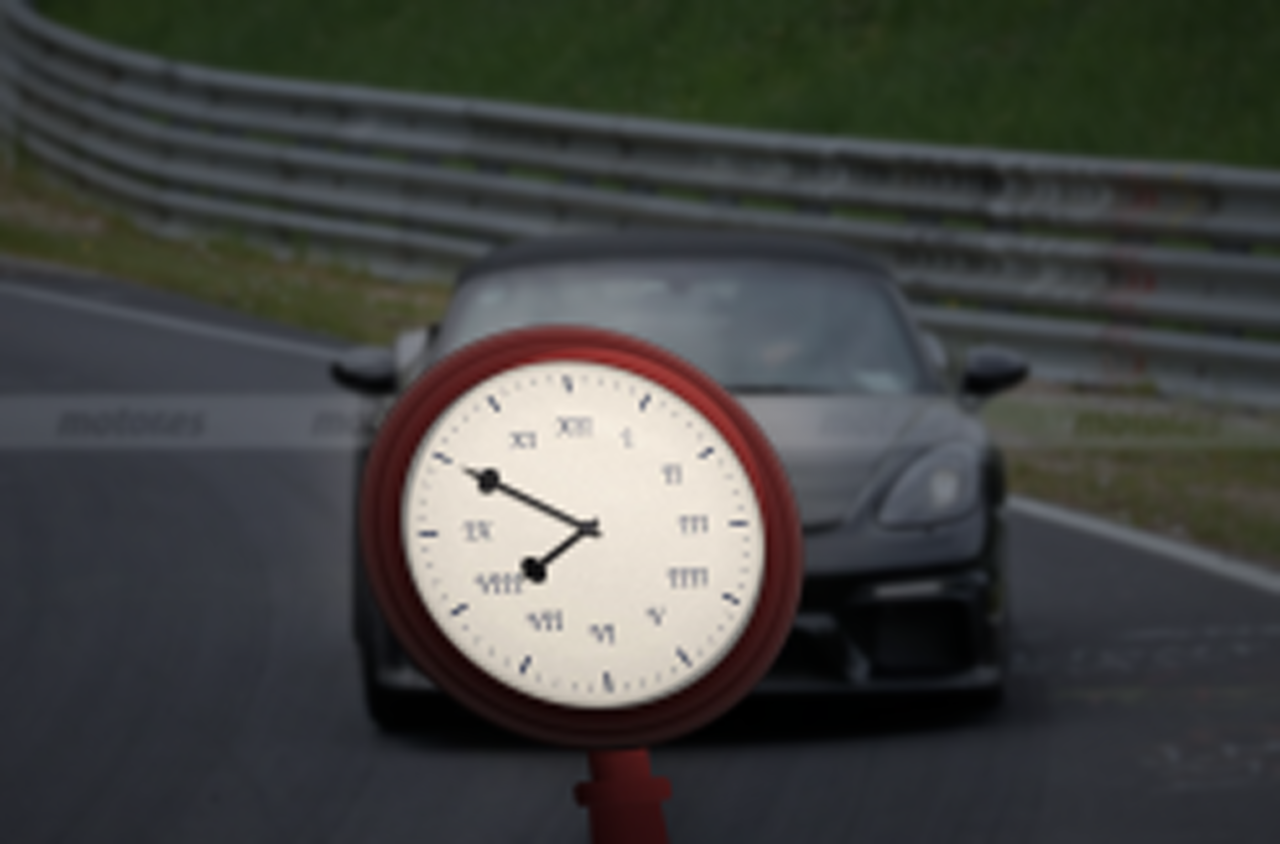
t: 7:50
